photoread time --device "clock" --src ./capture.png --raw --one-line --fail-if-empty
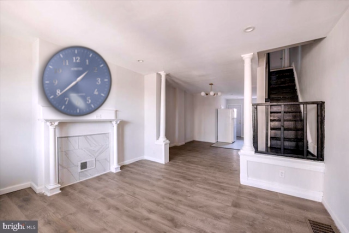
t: 1:39
